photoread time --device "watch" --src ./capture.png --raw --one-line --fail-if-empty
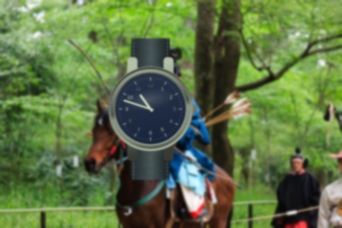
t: 10:48
